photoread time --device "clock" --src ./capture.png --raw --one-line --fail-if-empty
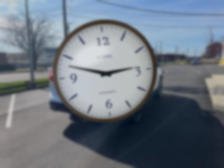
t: 2:48
